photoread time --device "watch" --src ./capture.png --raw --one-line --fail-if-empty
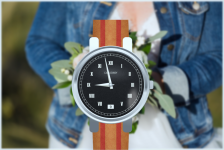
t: 8:58
